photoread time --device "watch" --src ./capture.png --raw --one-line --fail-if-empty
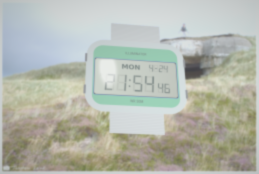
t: 21:54:46
